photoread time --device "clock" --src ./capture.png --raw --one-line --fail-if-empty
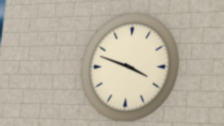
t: 3:48
